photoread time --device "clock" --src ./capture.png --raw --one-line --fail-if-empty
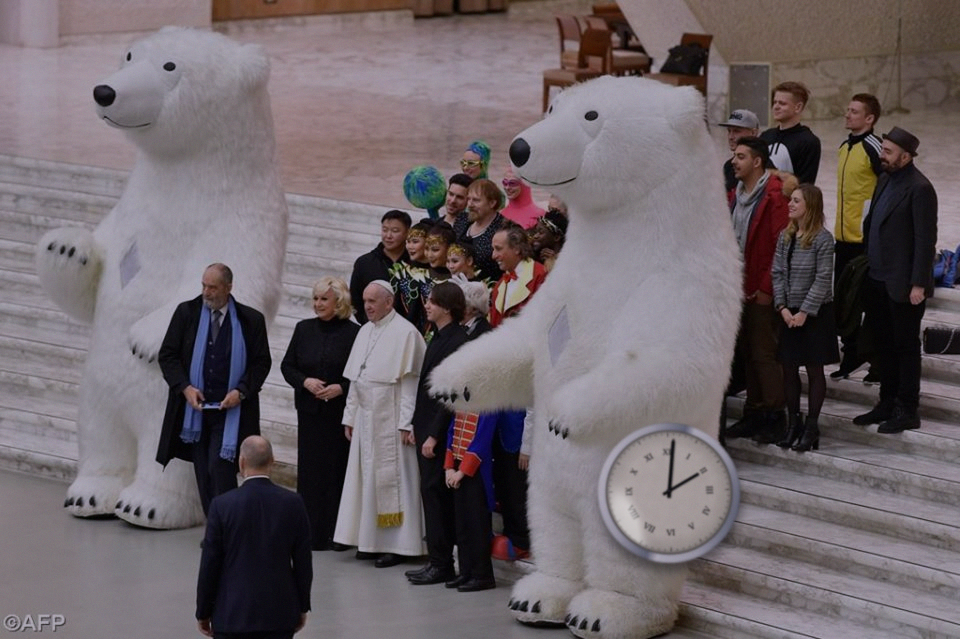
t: 2:01
